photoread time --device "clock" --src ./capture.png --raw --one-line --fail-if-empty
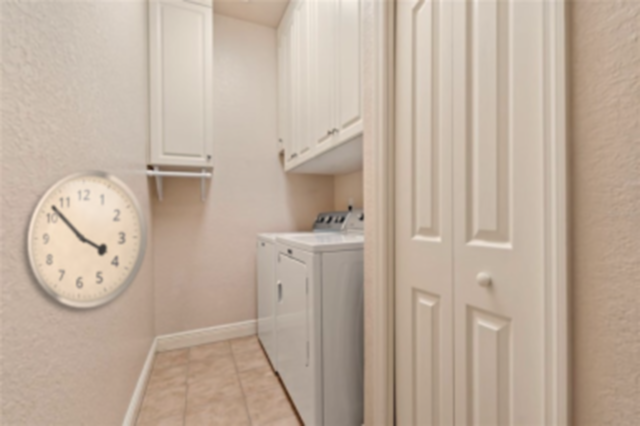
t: 3:52
